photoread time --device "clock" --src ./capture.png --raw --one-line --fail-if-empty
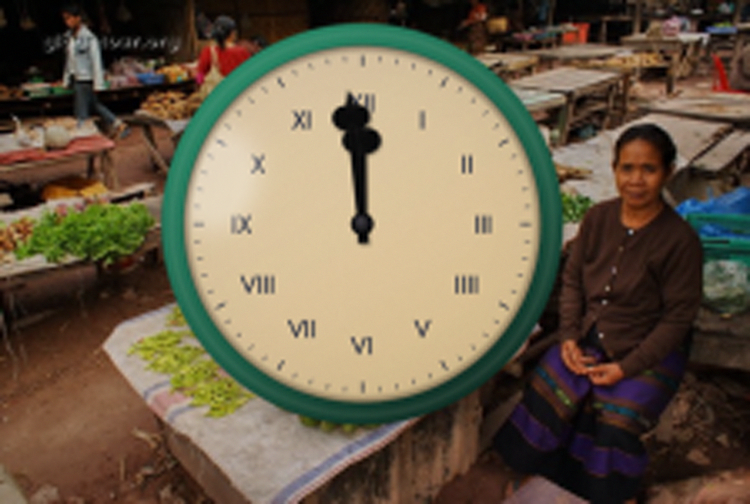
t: 11:59
